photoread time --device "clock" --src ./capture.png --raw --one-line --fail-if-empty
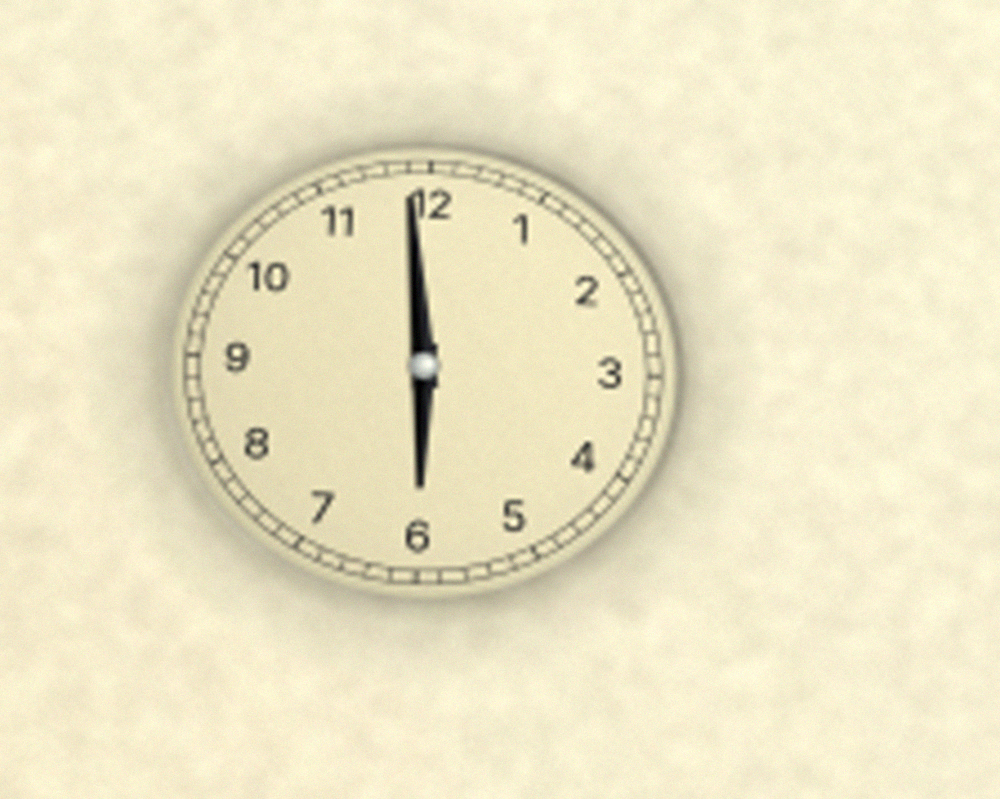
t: 5:59
